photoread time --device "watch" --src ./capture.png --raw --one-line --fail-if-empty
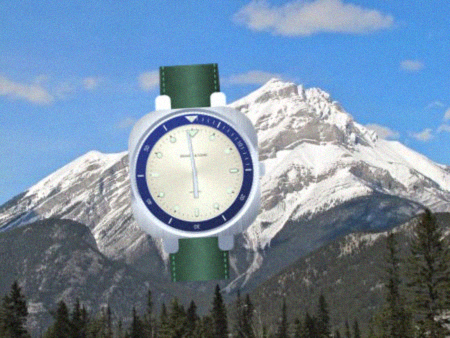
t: 5:59
